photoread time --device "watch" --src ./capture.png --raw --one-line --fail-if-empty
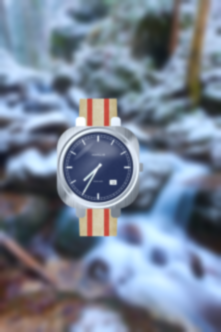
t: 7:35
